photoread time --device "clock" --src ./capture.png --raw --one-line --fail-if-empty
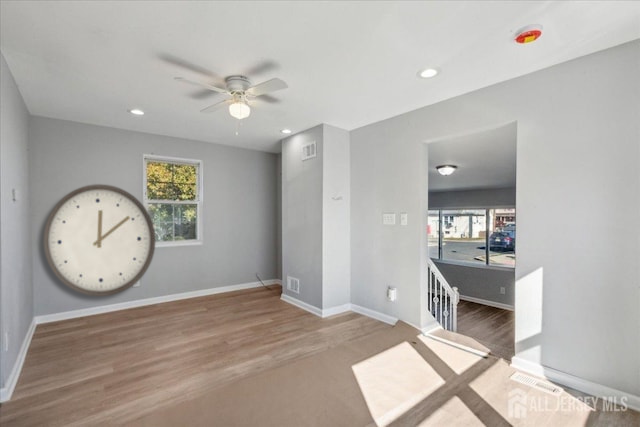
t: 12:09
